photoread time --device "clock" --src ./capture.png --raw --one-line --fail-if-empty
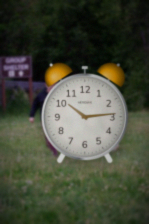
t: 10:14
